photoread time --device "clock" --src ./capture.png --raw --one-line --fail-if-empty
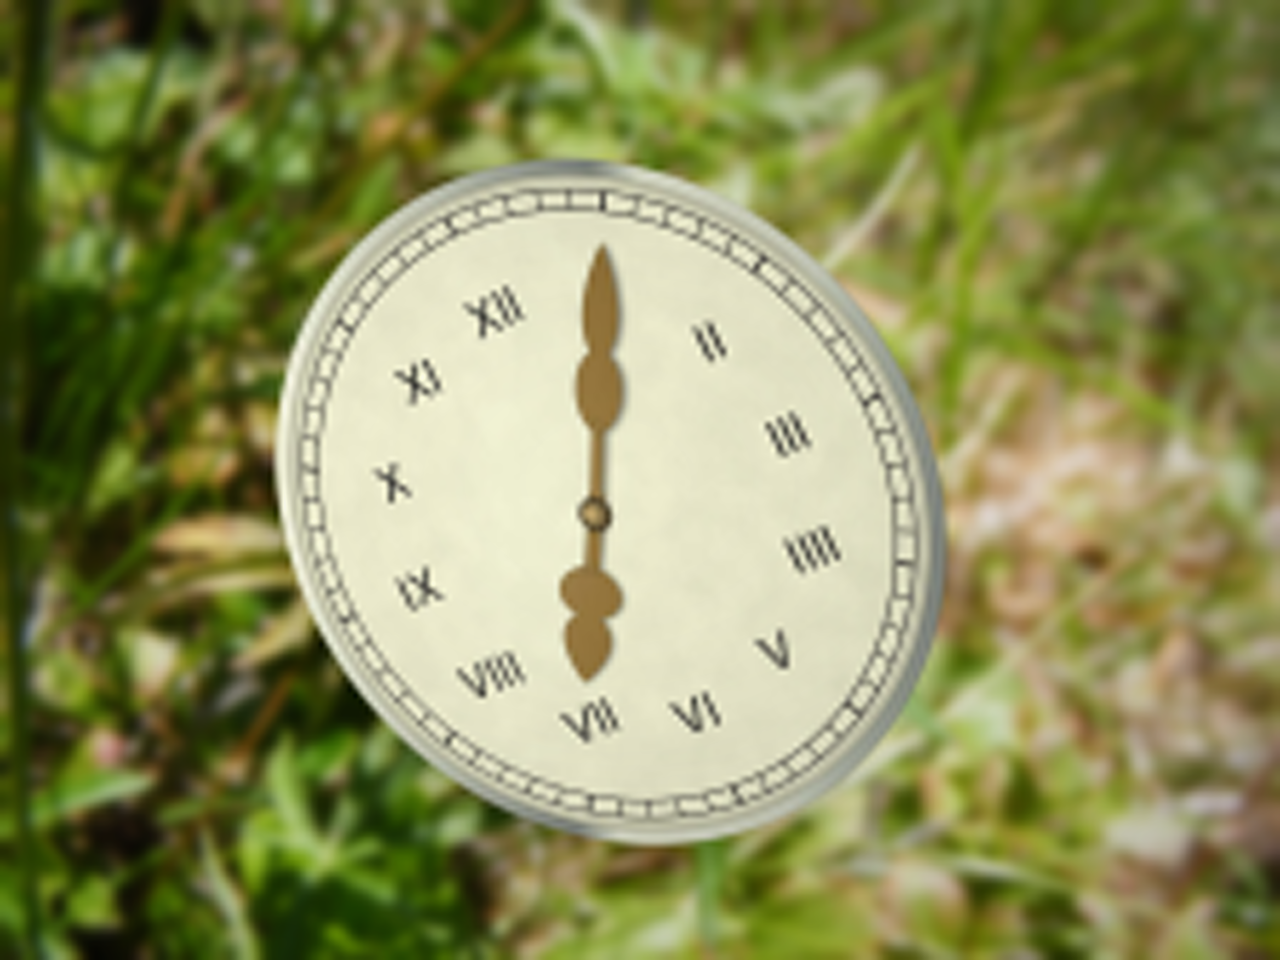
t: 7:05
